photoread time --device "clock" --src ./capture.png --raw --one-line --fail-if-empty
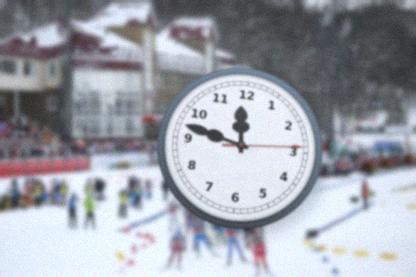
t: 11:47:14
